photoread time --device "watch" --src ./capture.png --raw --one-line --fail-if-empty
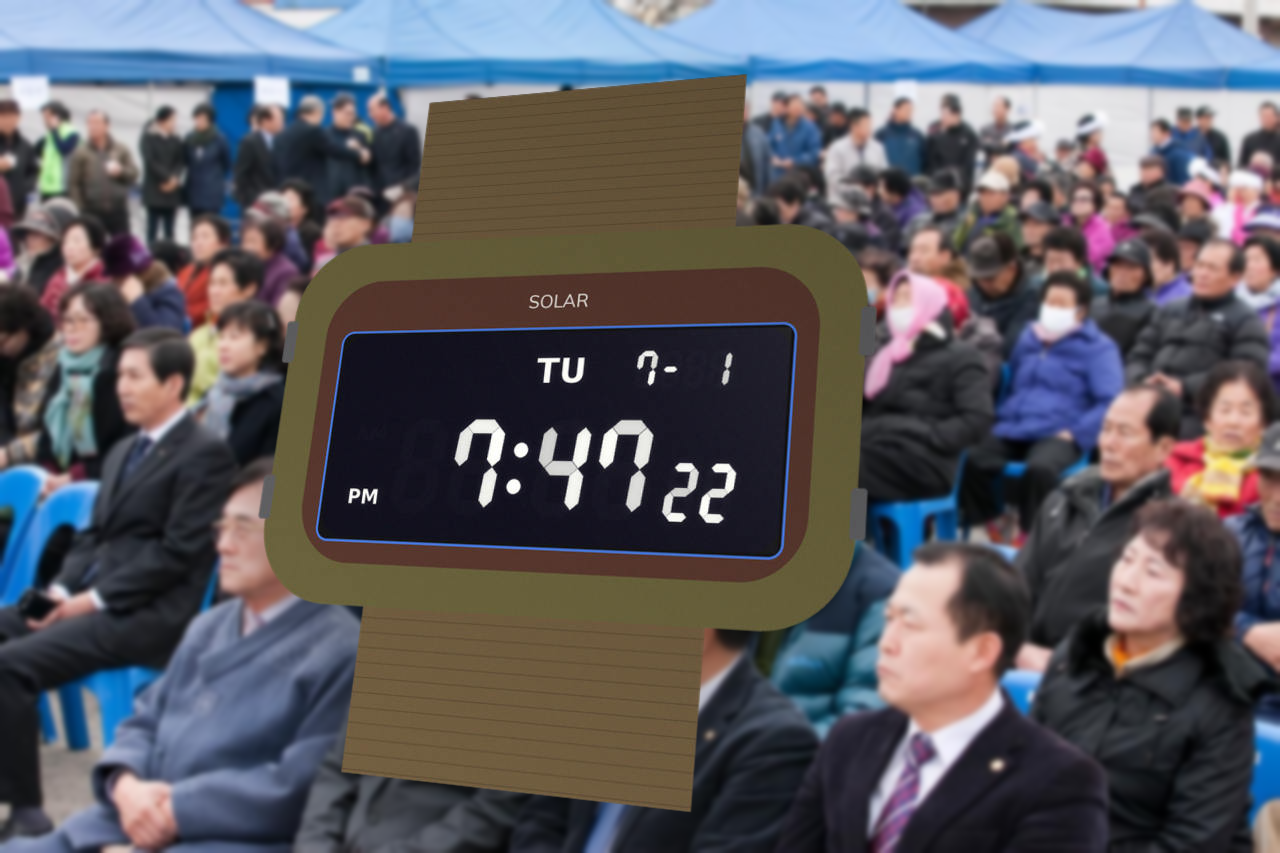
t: 7:47:22
